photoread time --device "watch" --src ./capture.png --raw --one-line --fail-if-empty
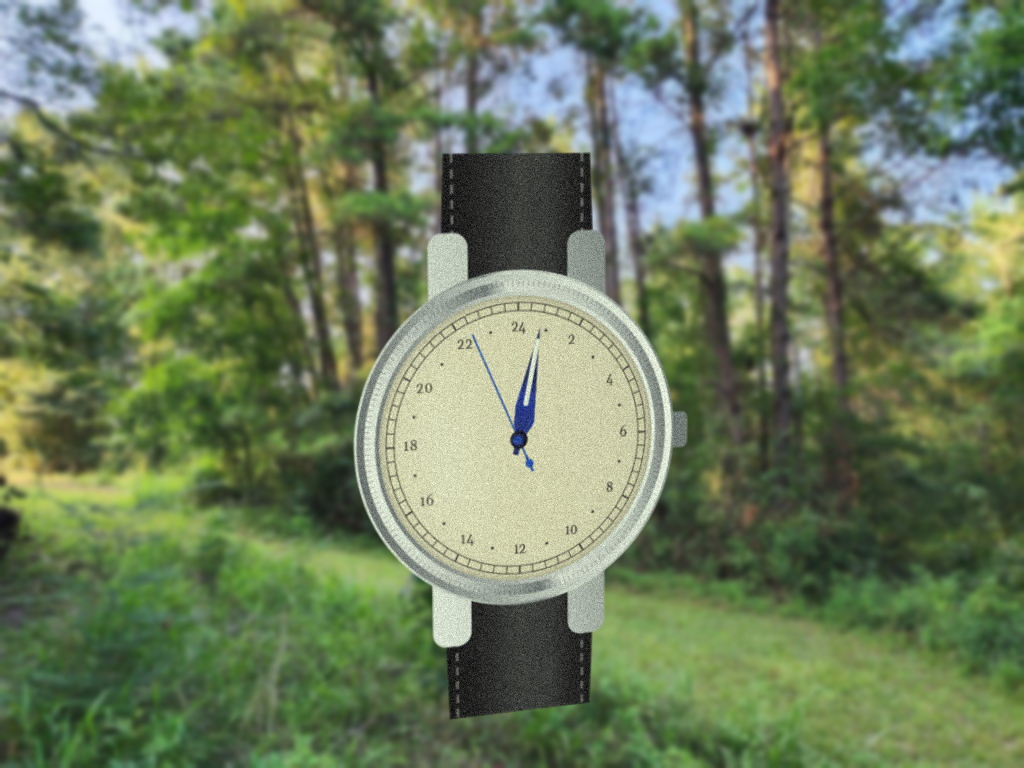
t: 1:01:56
